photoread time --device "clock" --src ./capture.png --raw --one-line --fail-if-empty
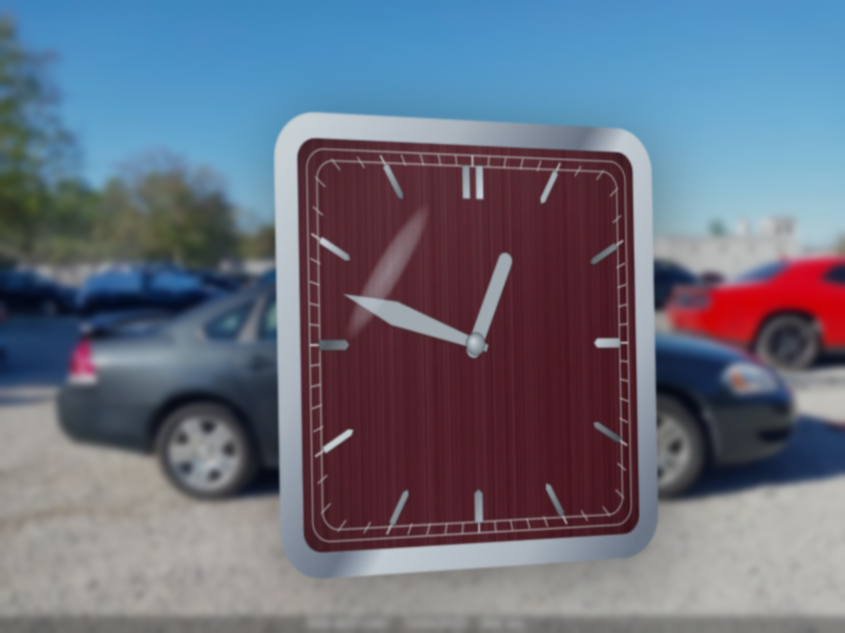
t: 12:48
